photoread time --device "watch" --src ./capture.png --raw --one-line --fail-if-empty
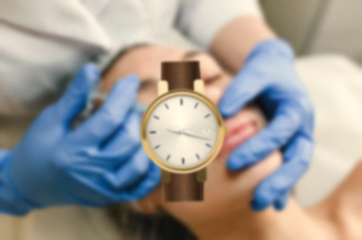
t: 9:18
